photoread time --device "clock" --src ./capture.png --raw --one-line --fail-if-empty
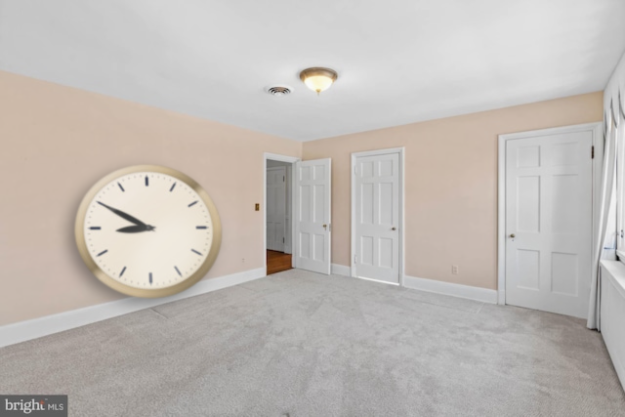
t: 8:50
